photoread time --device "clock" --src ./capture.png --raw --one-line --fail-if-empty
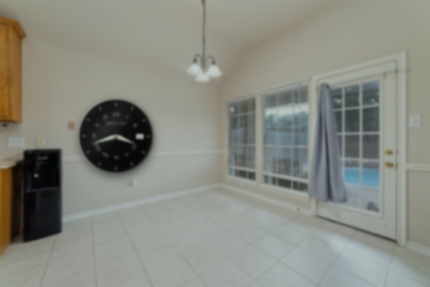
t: 3:42
